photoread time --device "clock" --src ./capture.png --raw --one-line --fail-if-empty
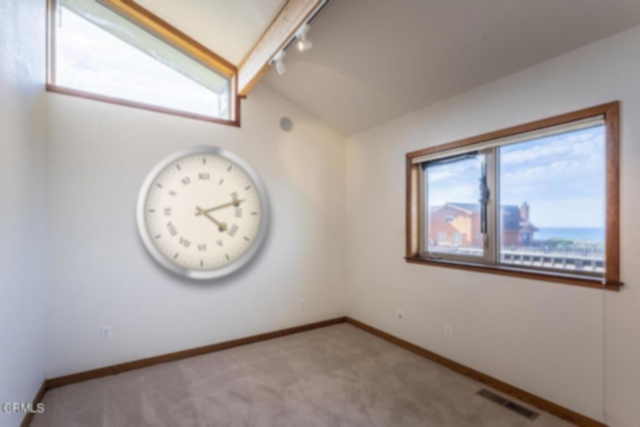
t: 4:12
